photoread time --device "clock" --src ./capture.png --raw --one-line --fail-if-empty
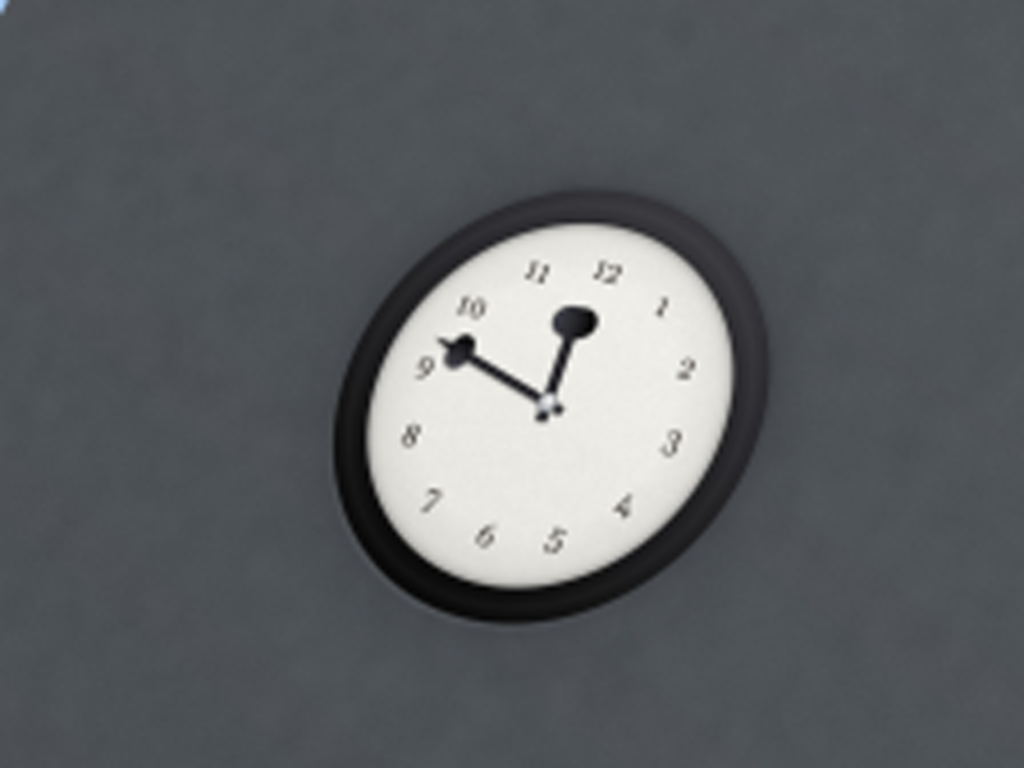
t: 11:47
